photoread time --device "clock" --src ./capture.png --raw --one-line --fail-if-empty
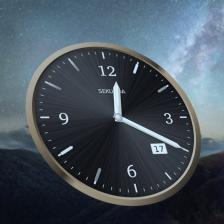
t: 12:20
